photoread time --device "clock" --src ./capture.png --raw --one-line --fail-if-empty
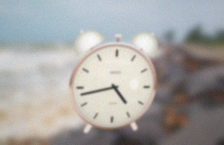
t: 4:43
